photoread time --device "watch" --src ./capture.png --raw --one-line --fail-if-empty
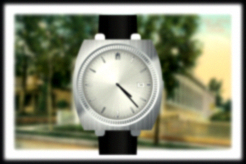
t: 4:23
